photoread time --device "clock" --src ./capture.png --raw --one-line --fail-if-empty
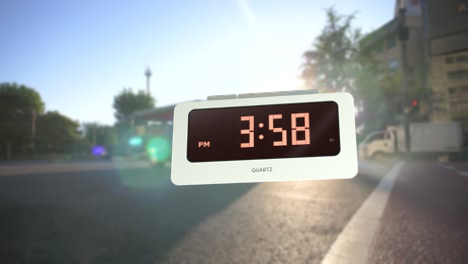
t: 3:58
